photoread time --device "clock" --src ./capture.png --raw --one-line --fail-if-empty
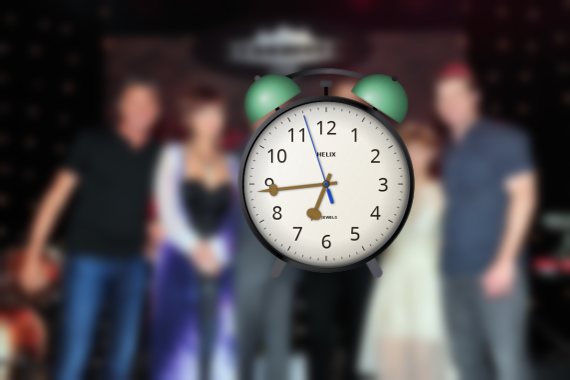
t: 6:43:57
